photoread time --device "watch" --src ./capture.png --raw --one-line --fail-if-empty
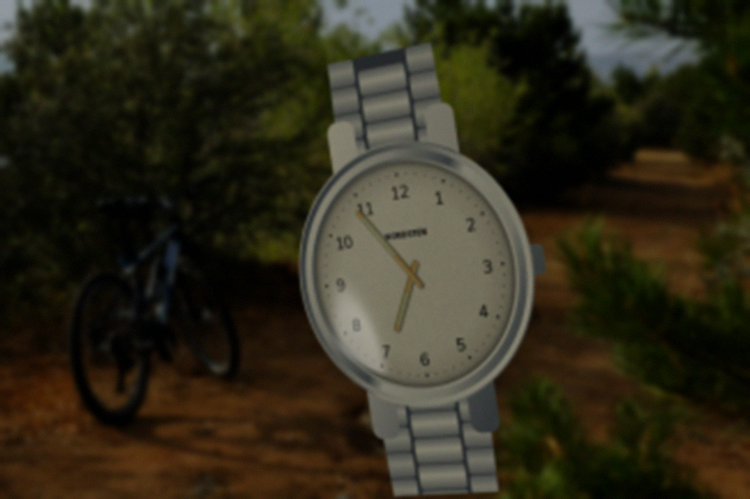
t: 6:54
